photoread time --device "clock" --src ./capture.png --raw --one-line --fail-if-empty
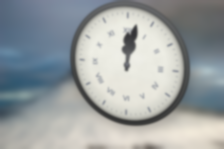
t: 12:02
